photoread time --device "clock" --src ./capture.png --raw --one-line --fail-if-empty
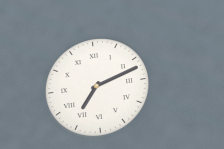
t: 7:12
